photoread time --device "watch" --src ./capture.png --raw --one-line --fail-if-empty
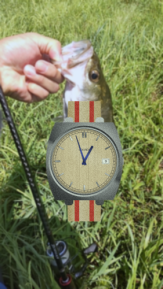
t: 12:57
